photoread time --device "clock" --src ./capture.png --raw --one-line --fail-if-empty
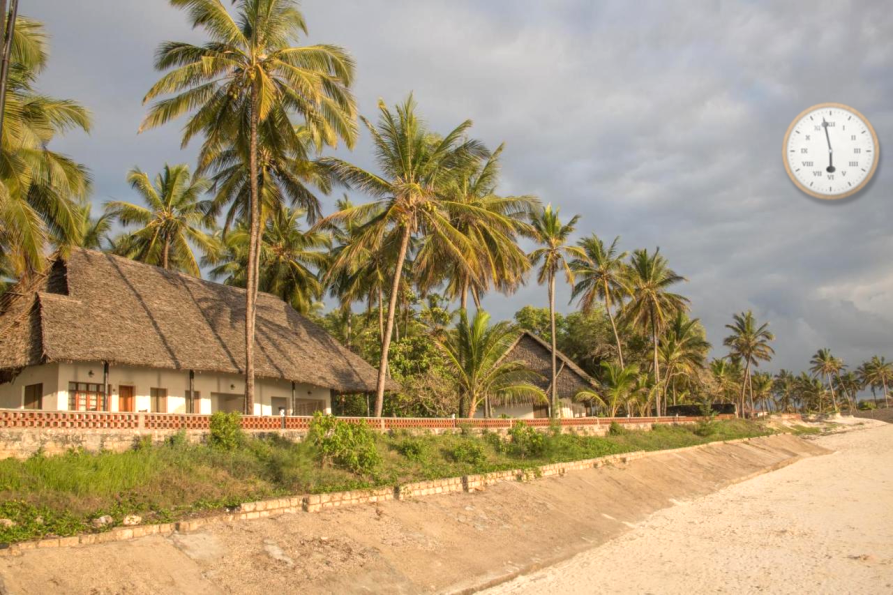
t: 5:58
